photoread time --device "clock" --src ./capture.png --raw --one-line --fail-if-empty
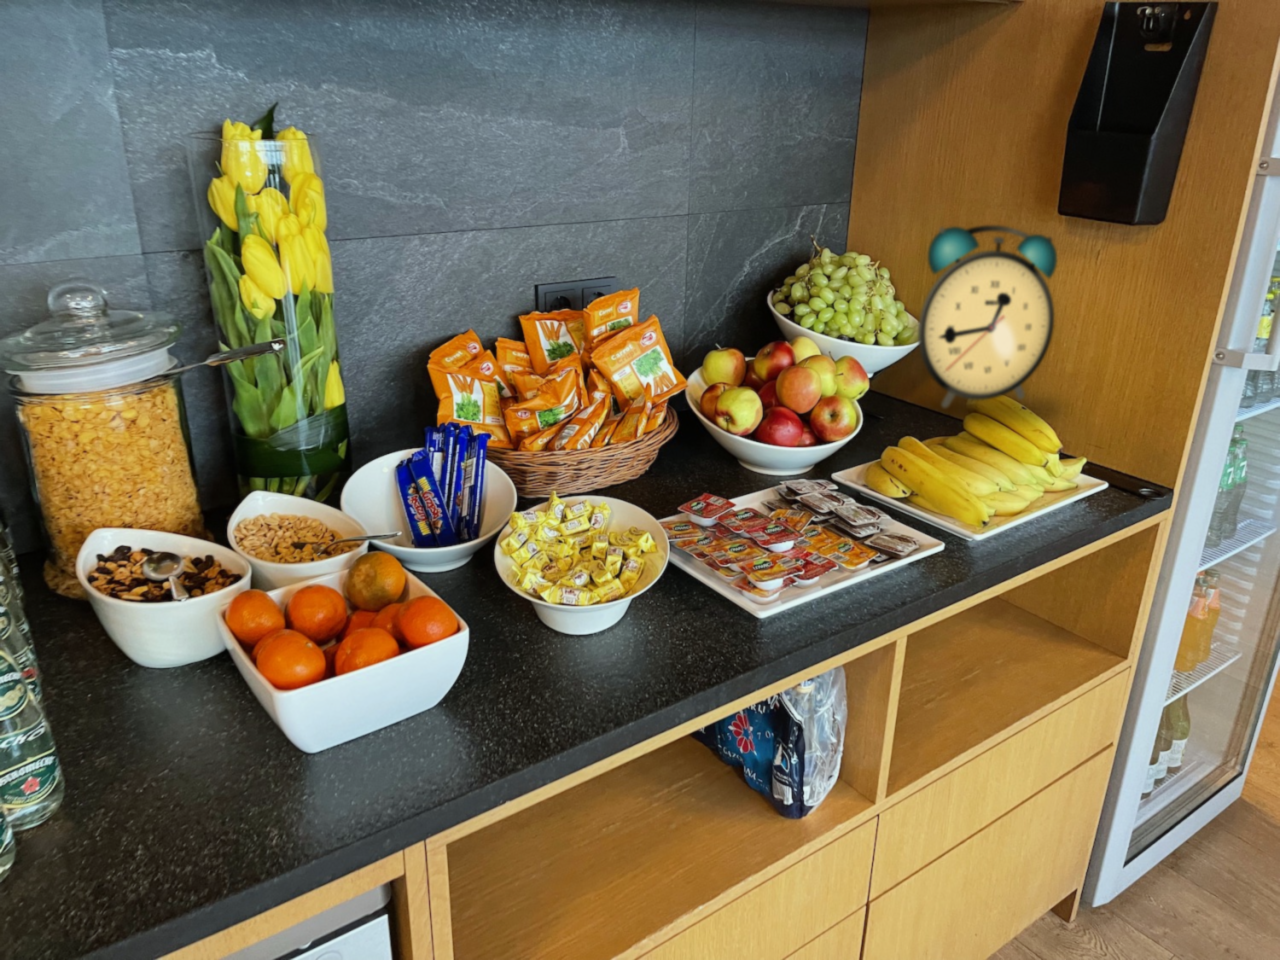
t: 12:43:38
